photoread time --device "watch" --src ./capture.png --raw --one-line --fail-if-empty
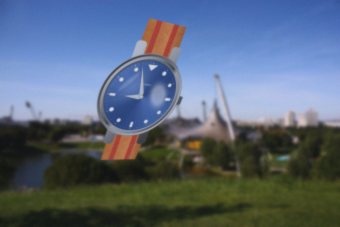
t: 8:57
